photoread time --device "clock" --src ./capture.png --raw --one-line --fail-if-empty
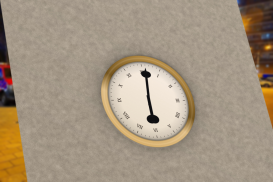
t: 6:01
